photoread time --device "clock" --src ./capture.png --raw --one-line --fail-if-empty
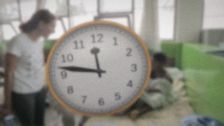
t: 11:47
